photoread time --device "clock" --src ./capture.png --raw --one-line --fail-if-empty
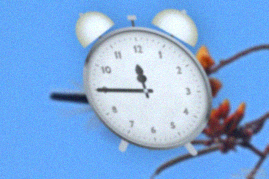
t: 11:45
